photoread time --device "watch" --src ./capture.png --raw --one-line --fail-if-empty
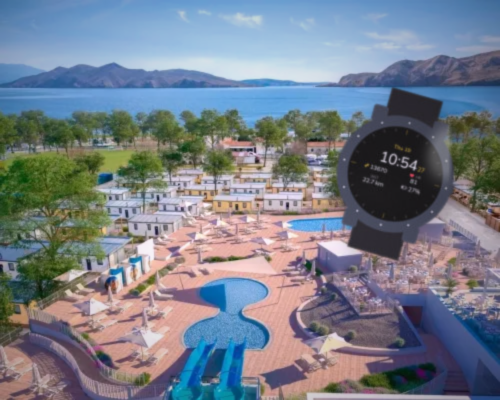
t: 10:54
